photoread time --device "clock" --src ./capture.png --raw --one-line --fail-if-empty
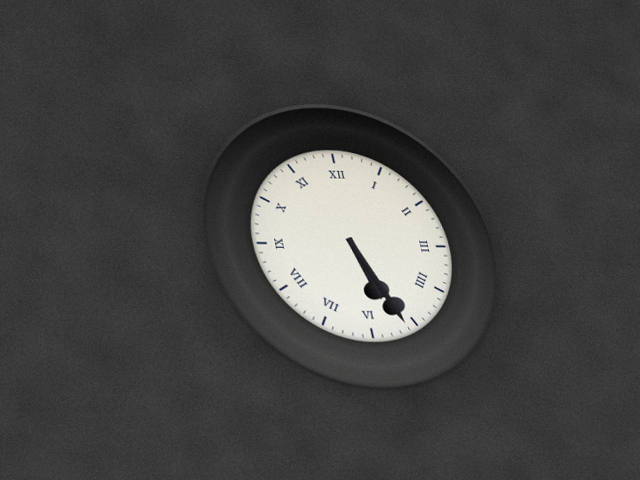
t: 5:26
